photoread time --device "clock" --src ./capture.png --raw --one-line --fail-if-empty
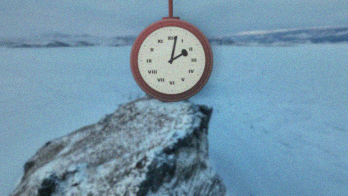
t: 2:02
